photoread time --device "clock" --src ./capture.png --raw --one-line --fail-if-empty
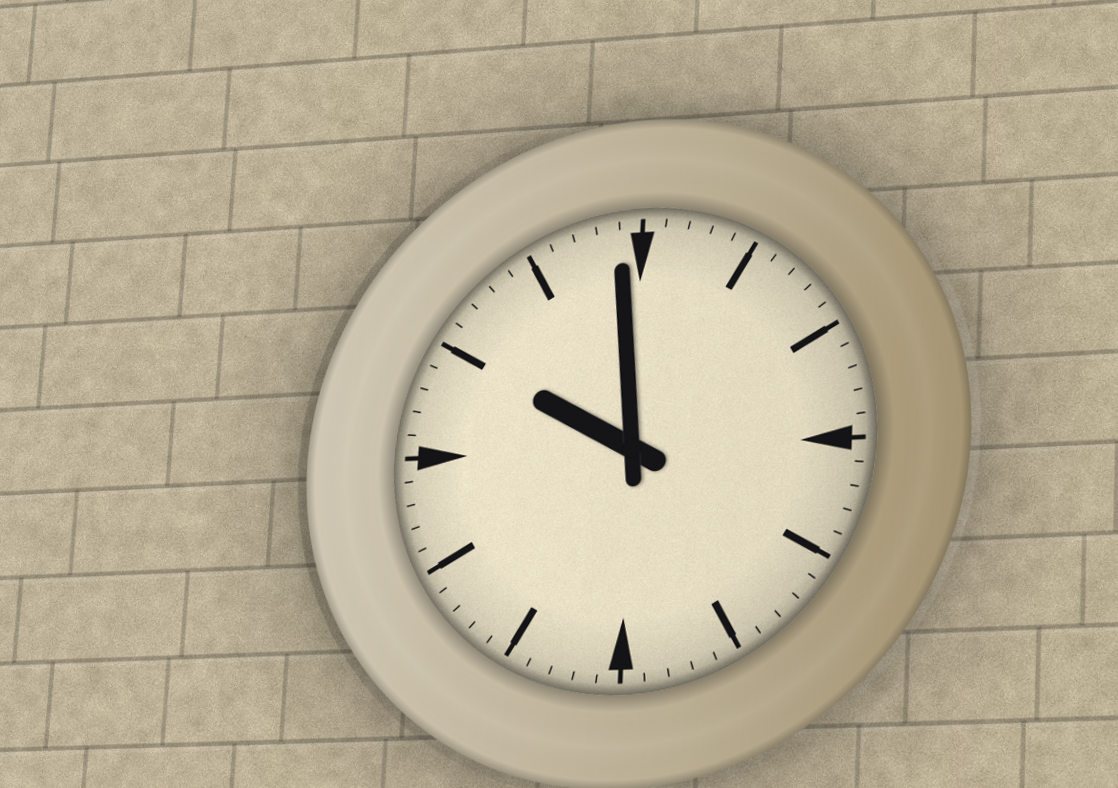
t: 9:59
